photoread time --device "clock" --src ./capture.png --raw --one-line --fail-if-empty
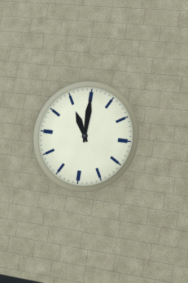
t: 11:00
